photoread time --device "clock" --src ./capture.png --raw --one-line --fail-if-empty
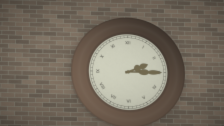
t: 2:15
